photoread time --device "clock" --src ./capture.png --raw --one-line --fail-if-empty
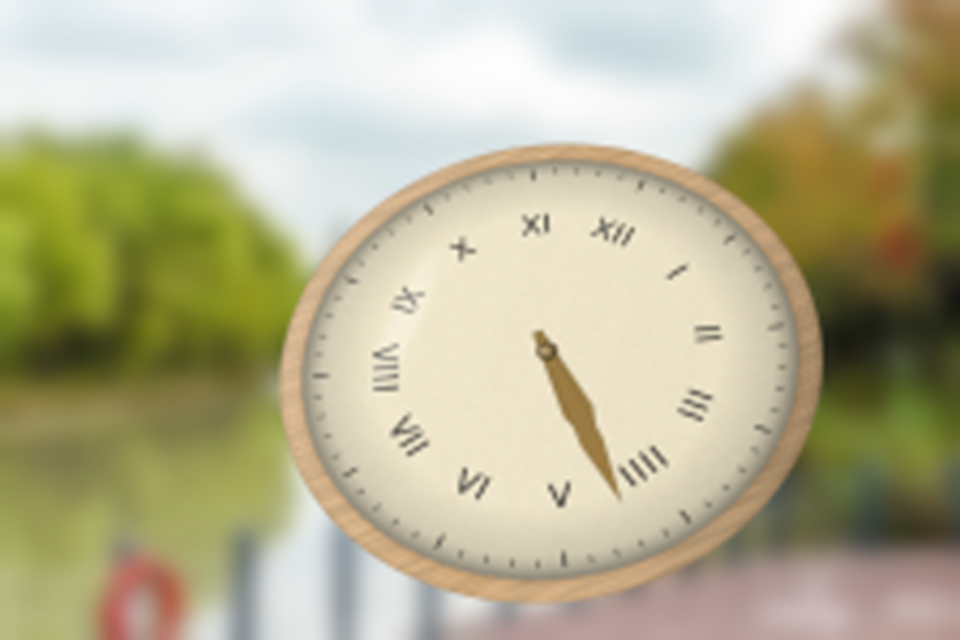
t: 4:22
